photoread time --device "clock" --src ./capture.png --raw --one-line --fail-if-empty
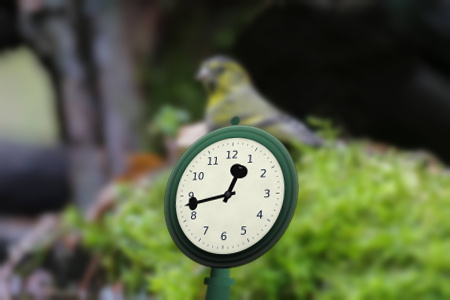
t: 12:43
